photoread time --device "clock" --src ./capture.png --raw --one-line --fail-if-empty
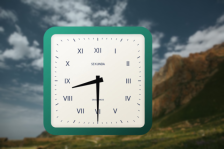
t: 8:30
